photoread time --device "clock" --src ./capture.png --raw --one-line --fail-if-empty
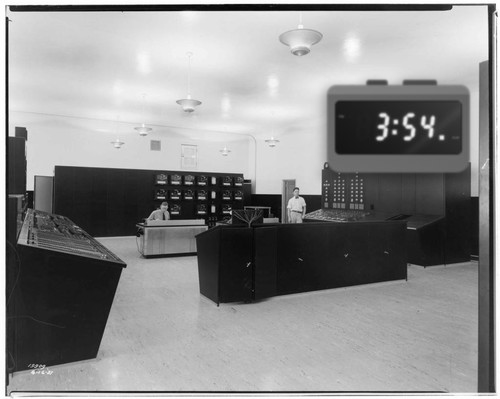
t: 3:54
